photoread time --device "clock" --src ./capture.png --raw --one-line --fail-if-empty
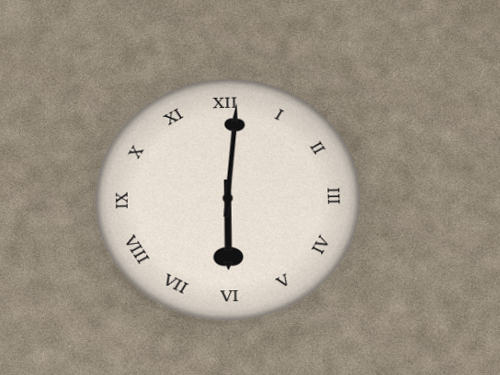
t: 6:01
